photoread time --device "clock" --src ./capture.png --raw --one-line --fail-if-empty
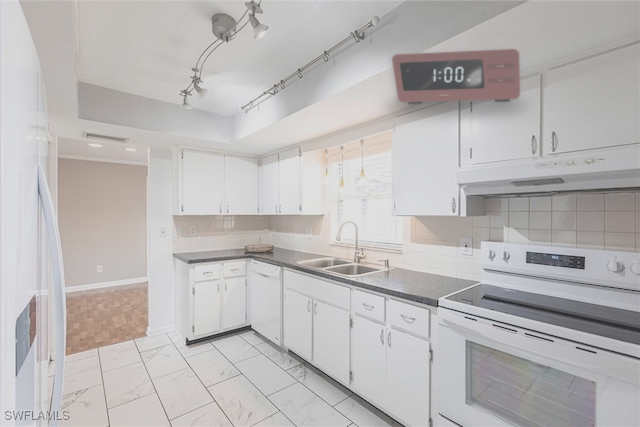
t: 1:00
